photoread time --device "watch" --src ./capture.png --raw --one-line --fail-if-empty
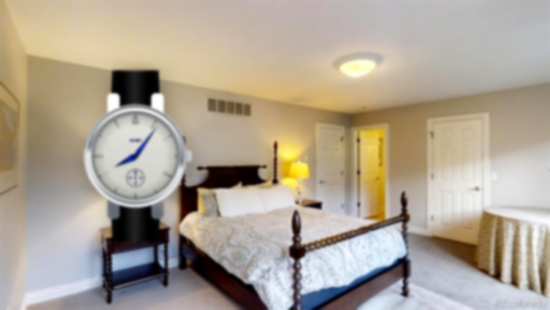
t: 8:06
